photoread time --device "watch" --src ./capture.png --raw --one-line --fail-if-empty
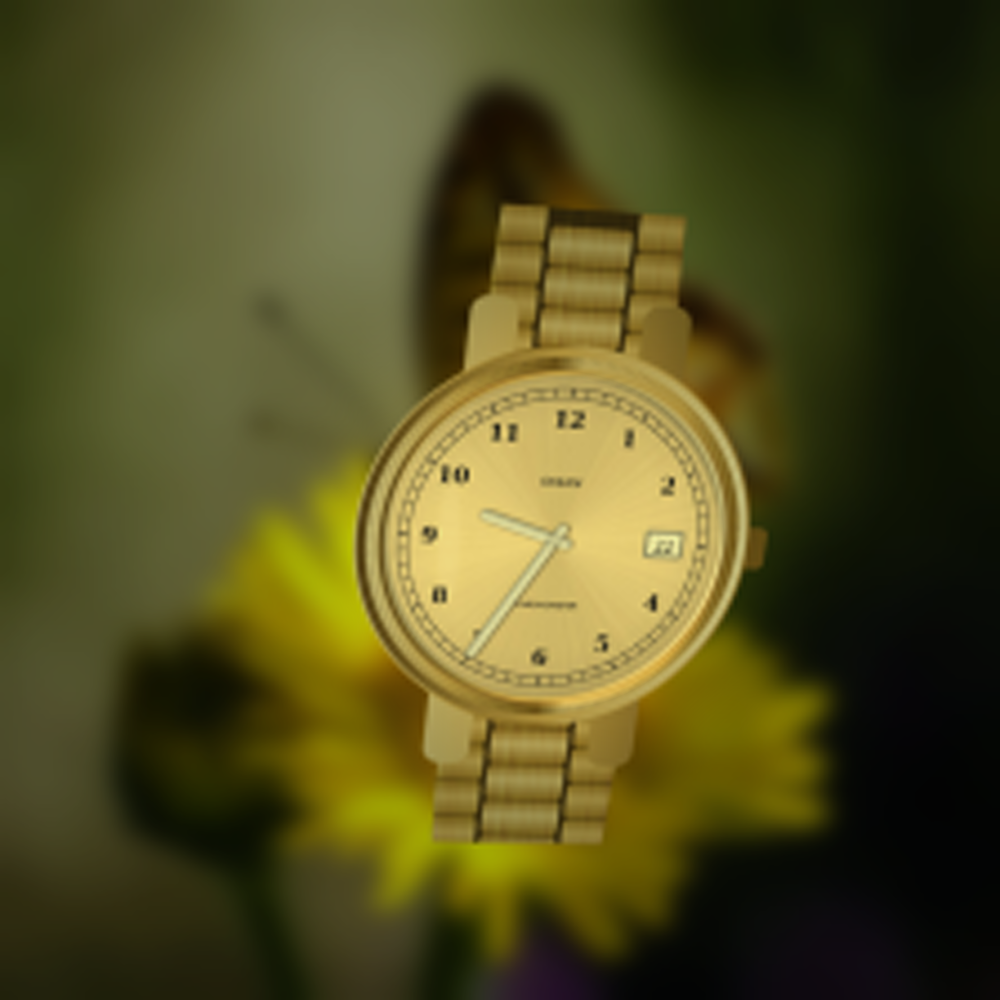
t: 9:35
